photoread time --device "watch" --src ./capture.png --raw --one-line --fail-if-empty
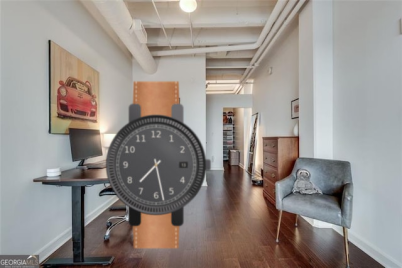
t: 7:28
